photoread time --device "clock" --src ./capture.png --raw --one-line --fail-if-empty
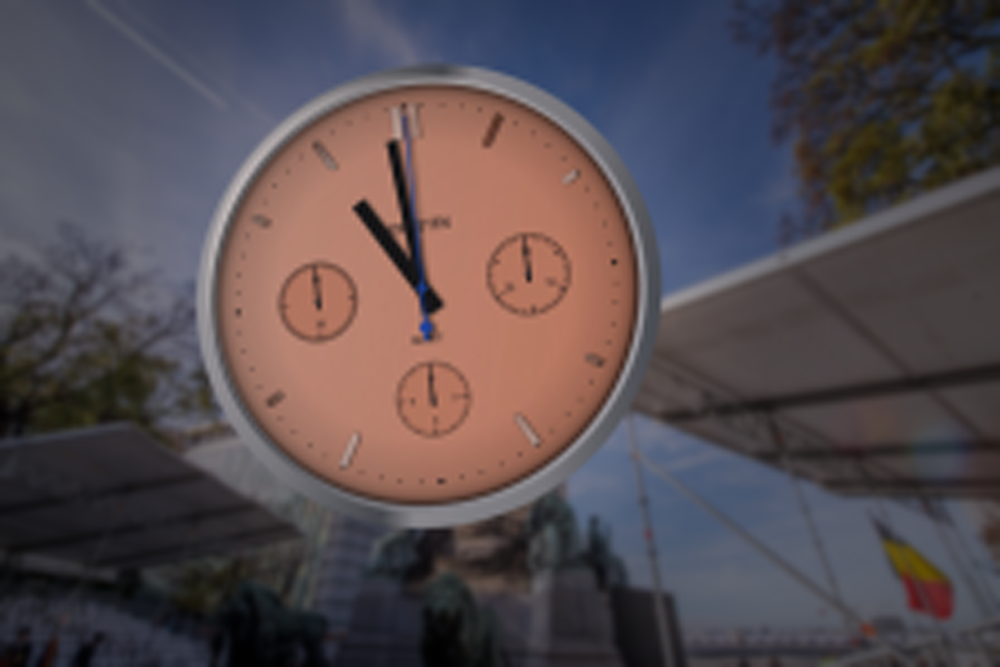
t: 10:59
